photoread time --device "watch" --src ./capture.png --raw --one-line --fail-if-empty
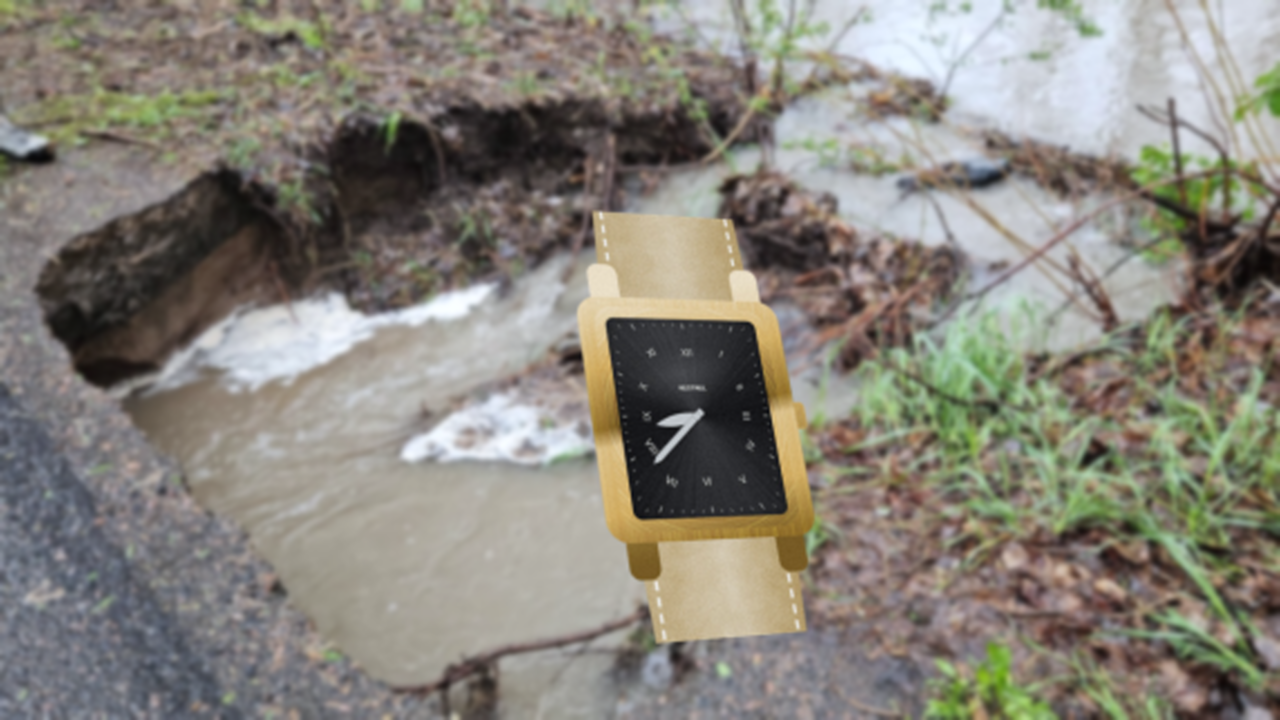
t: 8:38
